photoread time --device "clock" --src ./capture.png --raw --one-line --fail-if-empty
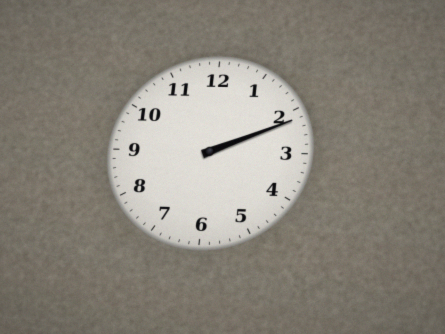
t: 2:11
